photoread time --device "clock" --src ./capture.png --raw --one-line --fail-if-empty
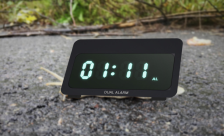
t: 1:11
